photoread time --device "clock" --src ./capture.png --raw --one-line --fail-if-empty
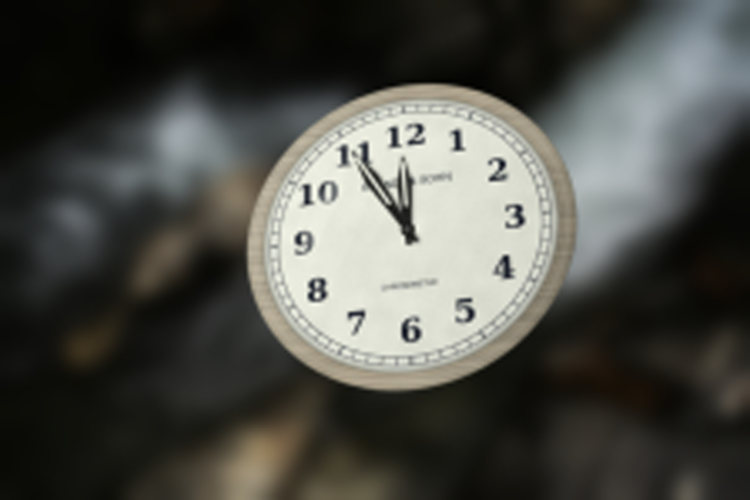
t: 11:55
